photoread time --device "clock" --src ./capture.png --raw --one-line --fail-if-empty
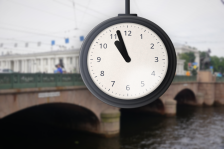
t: 10:57
